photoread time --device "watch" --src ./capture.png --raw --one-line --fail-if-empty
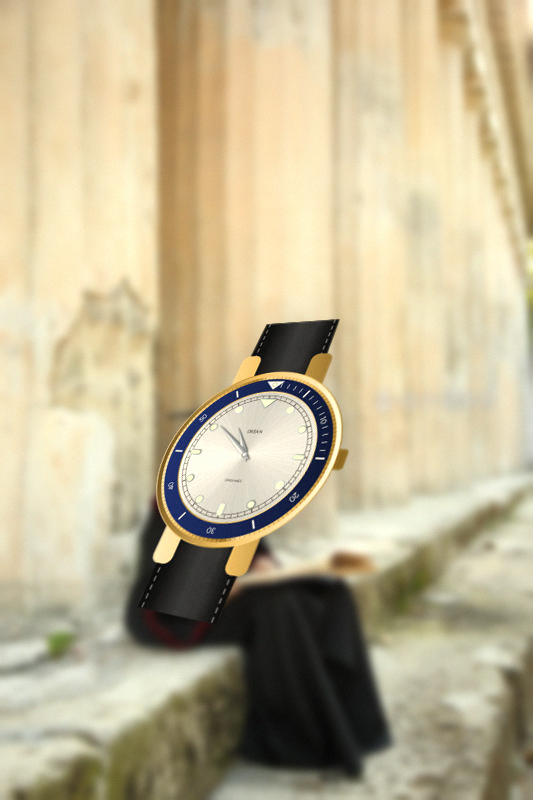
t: 10:51
